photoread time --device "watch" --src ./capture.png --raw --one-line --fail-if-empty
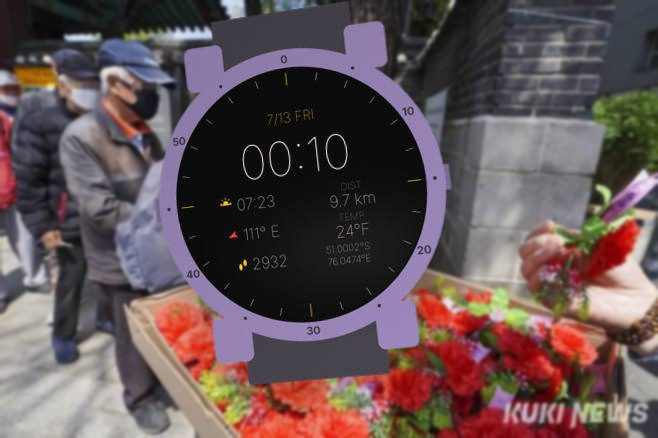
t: 0:10
